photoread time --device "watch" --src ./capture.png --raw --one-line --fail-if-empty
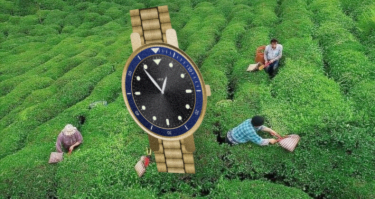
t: 12:54
